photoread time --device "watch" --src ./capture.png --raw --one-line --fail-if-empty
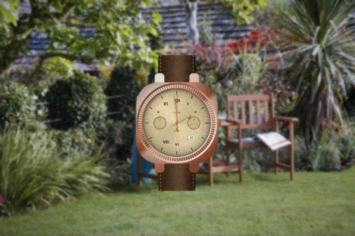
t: 1:59
